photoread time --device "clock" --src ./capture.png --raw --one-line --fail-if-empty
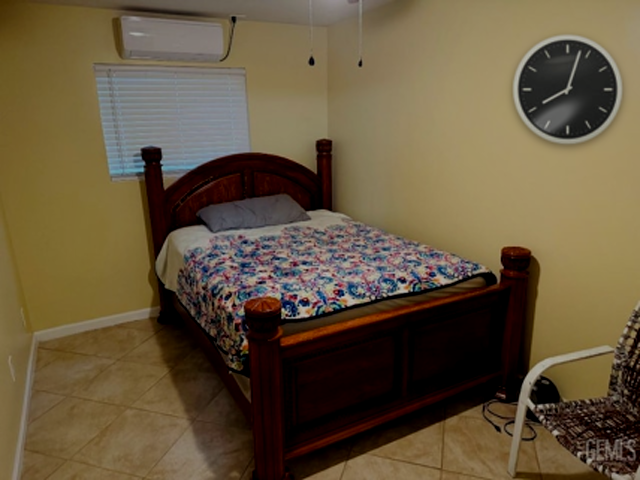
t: 8:03
